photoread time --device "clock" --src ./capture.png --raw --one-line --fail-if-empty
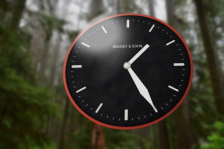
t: 1:25
